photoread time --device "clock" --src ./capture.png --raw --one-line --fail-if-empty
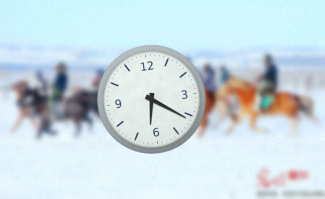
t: 6:21
